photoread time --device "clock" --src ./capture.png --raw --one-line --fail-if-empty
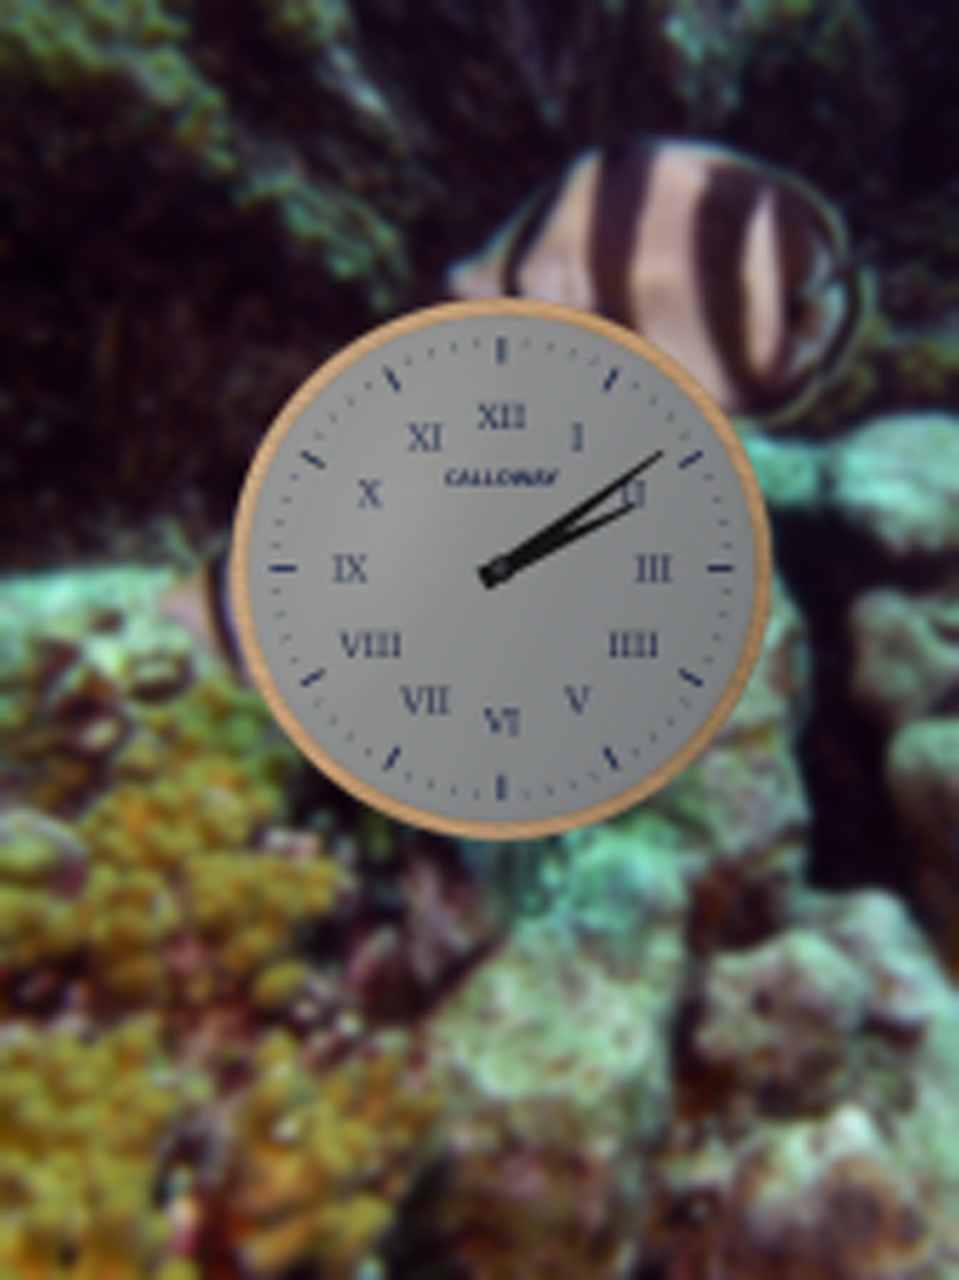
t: 2:09
